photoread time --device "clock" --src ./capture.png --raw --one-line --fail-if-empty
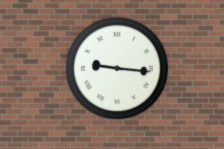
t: 9:16
